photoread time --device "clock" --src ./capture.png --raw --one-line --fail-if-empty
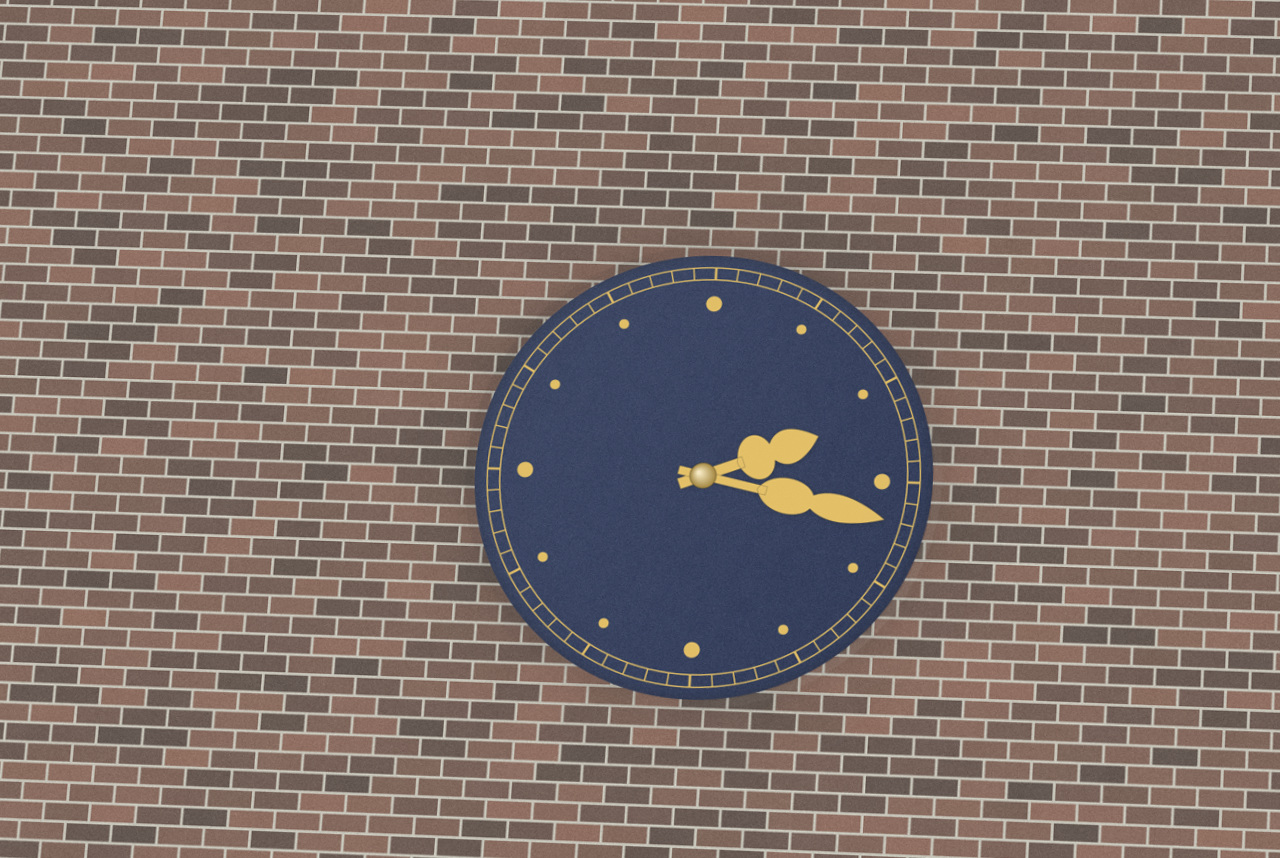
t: 2:17
